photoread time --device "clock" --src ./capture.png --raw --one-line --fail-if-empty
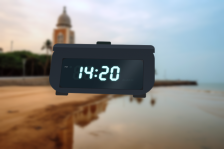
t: 14:20
